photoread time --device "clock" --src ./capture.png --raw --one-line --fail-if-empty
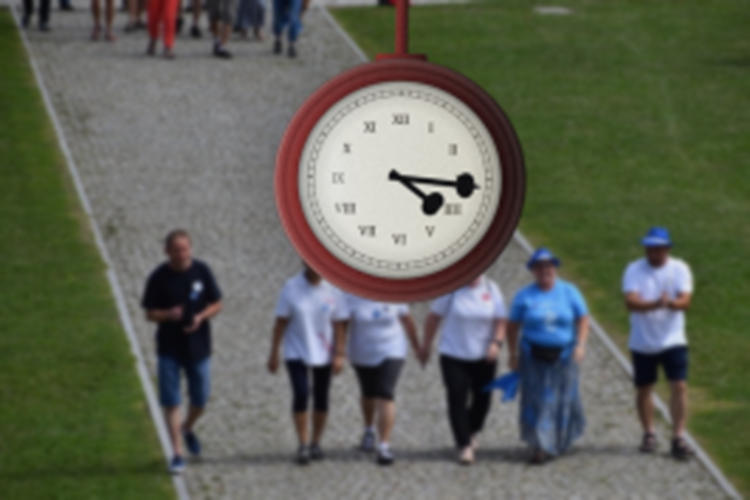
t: 4:16
